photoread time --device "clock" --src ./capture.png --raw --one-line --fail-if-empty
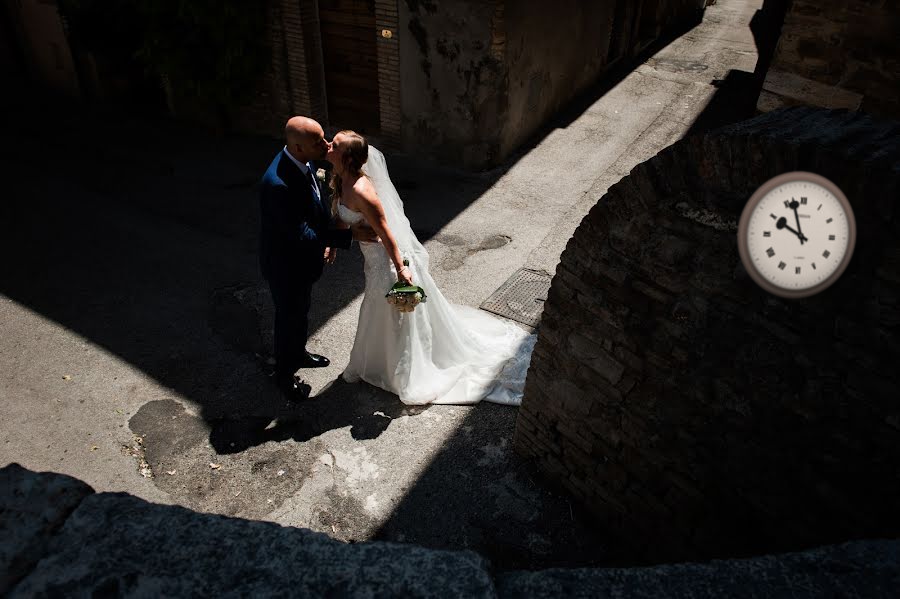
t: 9:57
